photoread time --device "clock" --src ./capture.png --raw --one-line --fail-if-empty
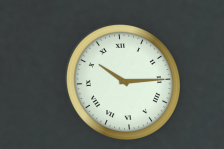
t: 10:15
